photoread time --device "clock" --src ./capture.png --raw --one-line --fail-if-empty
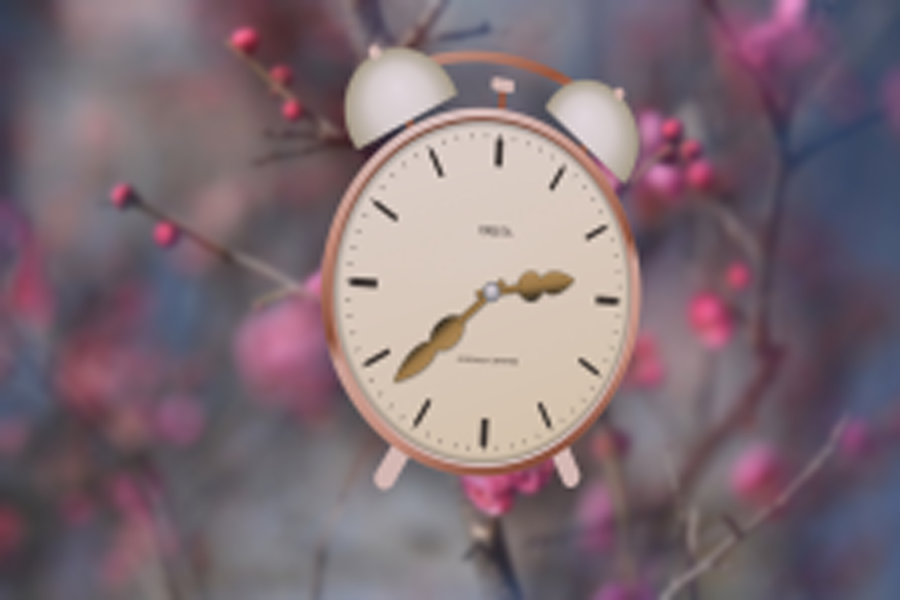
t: 2:38
